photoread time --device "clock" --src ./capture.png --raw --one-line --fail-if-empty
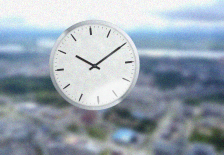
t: 10:10
